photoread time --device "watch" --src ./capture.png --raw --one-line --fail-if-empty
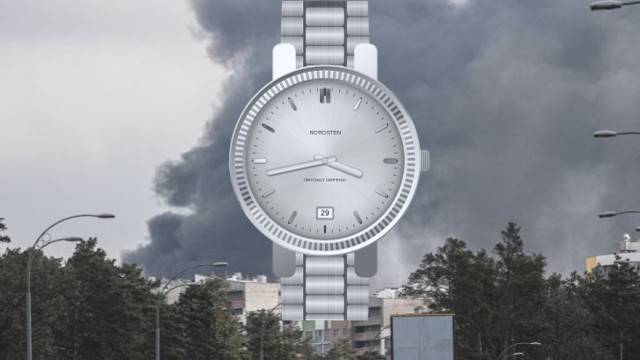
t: 3:43
